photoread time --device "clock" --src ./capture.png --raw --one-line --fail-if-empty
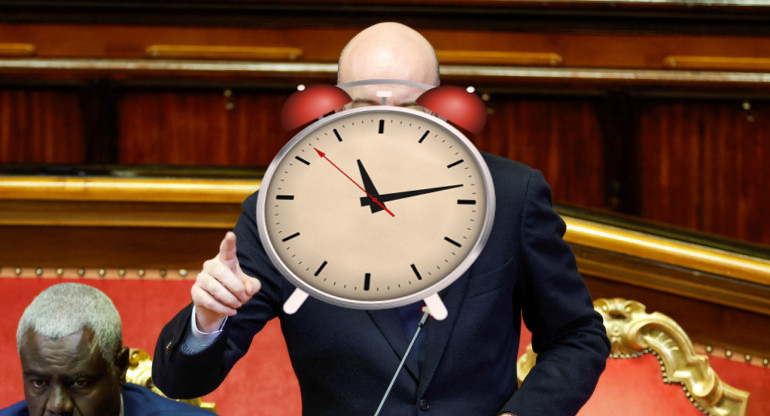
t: 11:12:52
